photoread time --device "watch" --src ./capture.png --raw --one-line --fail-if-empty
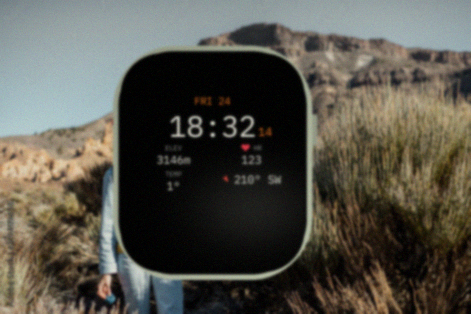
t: 18:32:14
